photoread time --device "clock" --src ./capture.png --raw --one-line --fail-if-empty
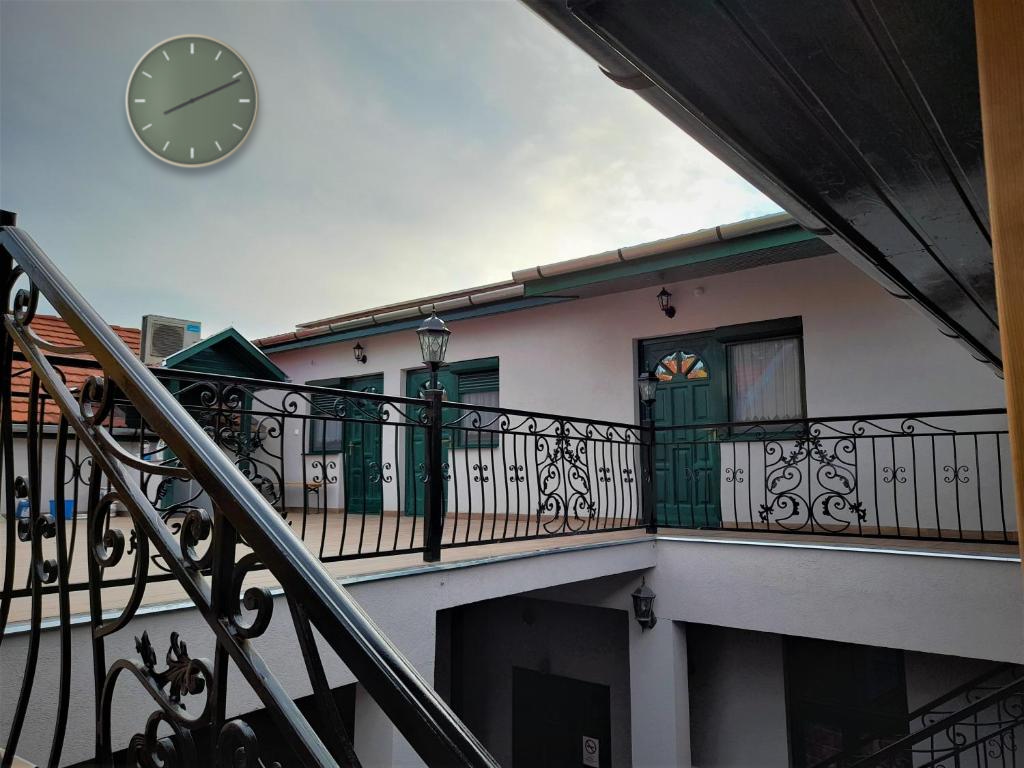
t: 8:11
